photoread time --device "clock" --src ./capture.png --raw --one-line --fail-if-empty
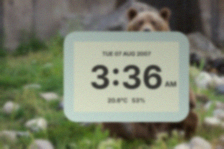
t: 3:36
